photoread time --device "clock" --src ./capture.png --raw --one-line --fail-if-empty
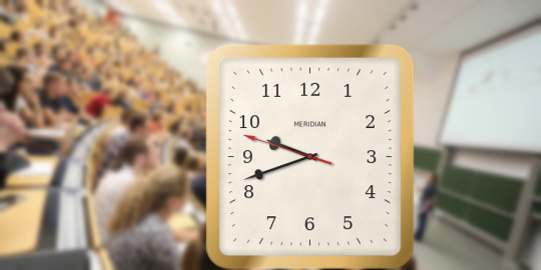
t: 9:41:48
